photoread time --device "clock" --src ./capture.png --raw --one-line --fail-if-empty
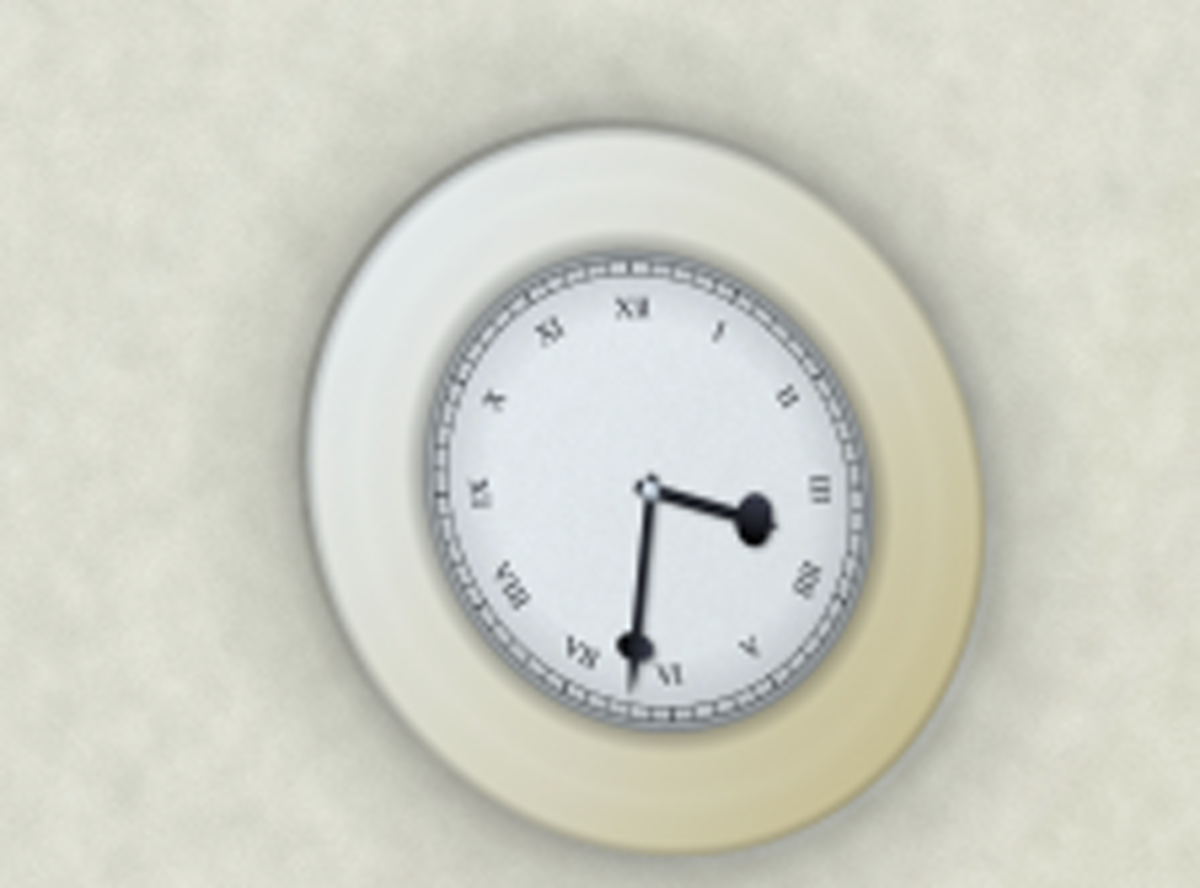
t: 3:32
